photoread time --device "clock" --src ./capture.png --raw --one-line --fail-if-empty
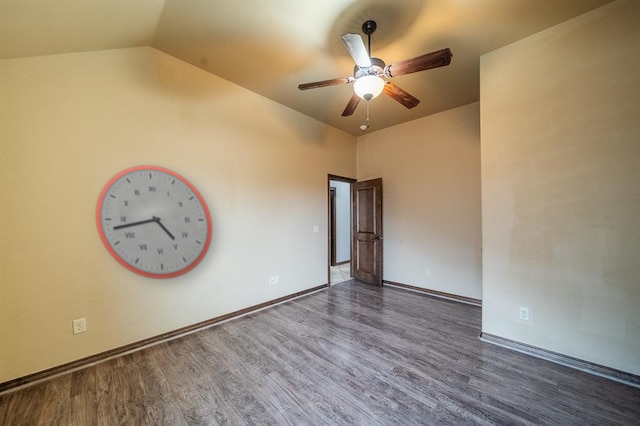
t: 4:43
